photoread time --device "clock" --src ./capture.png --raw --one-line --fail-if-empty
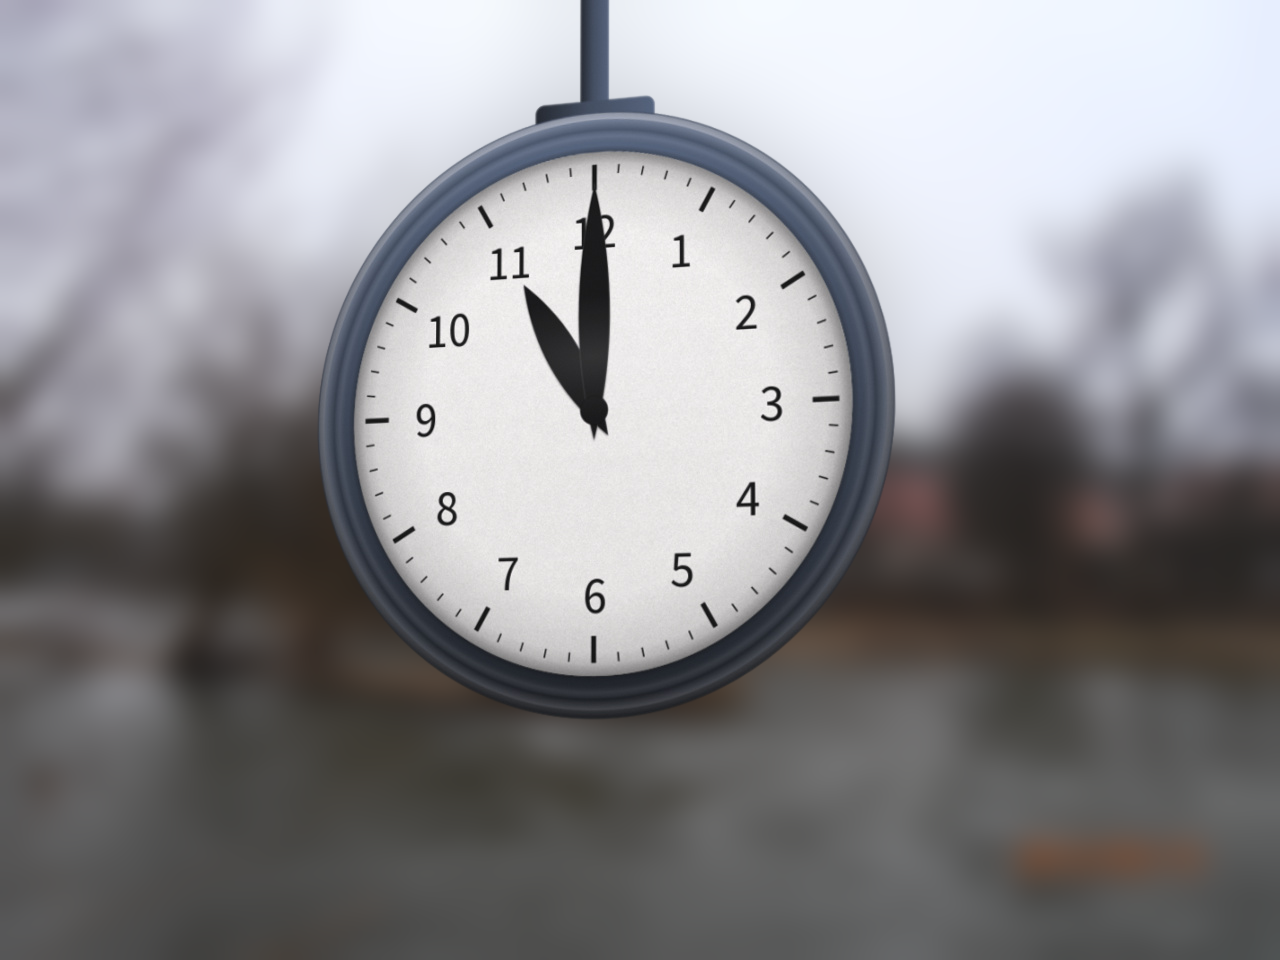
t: 11:00
